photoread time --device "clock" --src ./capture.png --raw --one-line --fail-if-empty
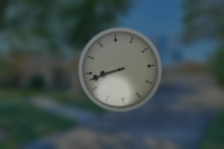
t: 8:43
